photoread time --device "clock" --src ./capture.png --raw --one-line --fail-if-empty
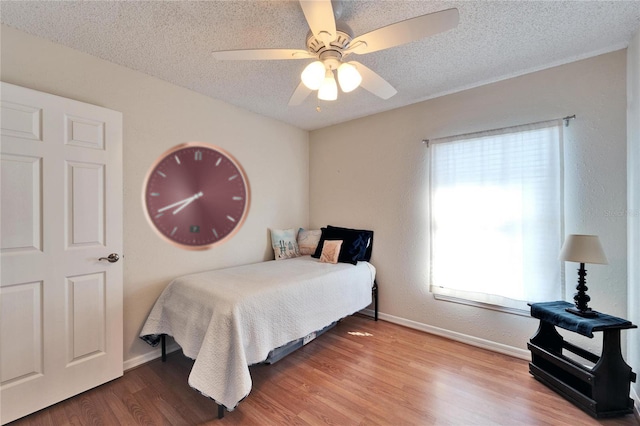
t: 7:41
